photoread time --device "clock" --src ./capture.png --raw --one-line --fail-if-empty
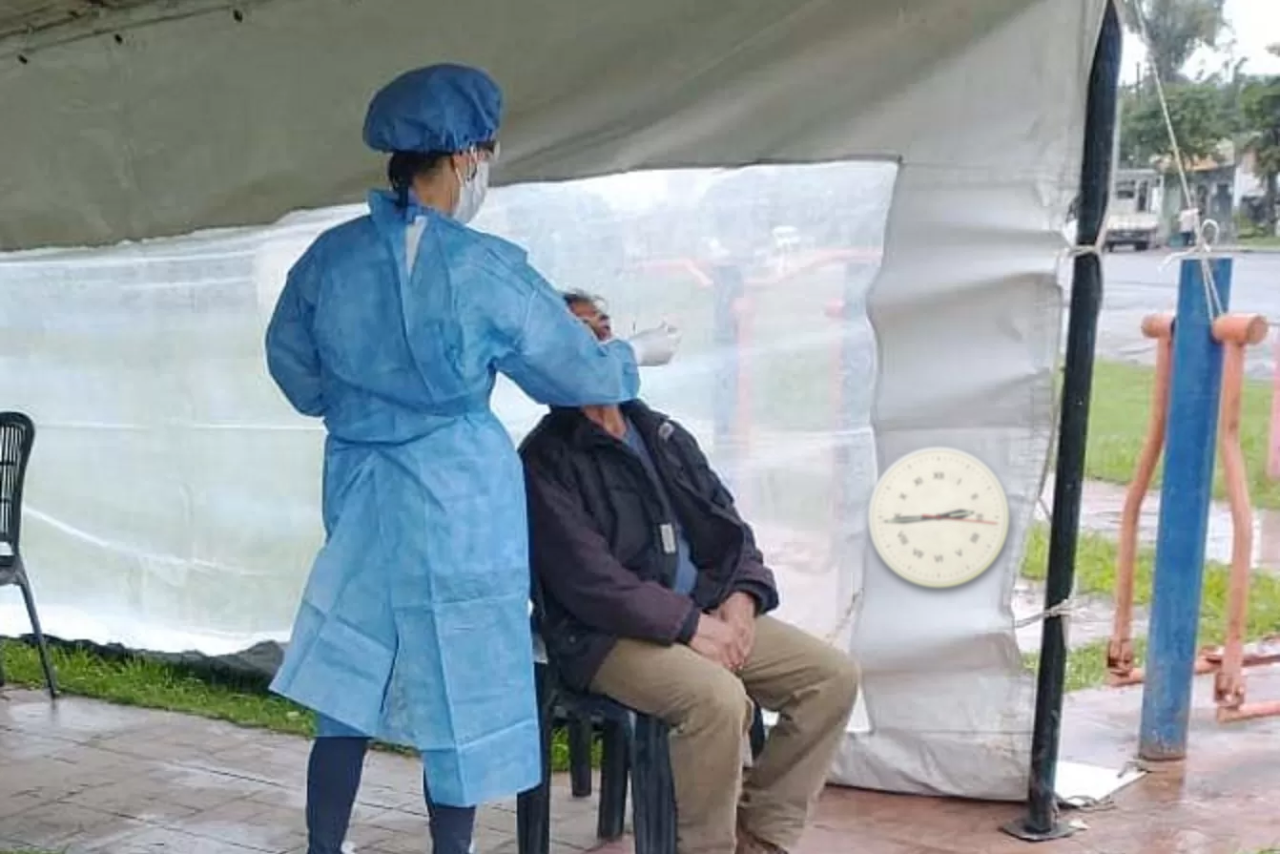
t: 2:44:16
